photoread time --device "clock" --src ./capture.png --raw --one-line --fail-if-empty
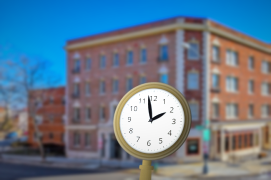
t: 1:58
